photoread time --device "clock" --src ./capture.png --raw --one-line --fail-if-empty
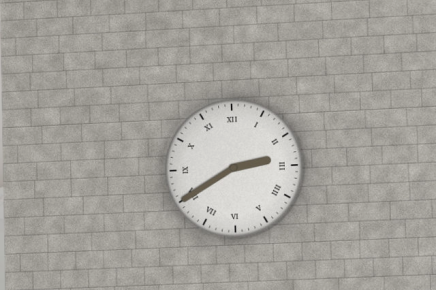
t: 2:40
